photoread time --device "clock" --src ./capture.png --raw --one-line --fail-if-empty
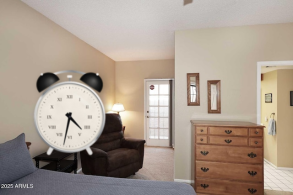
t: 4:32
